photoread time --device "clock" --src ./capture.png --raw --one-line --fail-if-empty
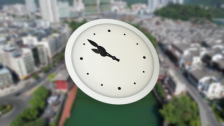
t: 9:52
